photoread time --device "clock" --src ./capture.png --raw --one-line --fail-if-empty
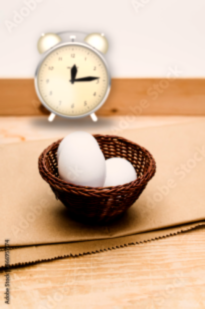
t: 12:14
